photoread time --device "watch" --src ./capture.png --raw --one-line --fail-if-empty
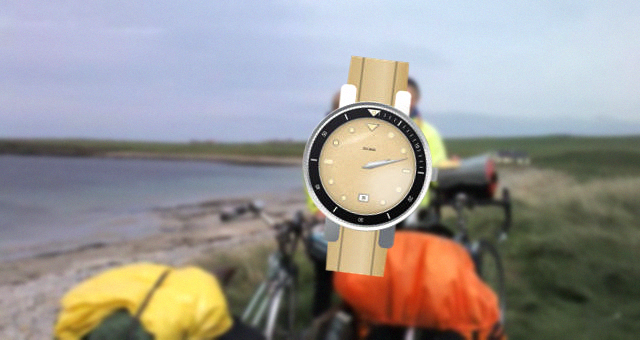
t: 2:12
